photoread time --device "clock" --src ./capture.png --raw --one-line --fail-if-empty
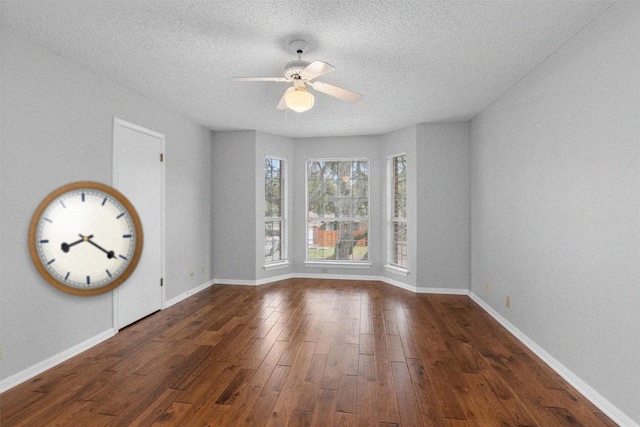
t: 8:21
